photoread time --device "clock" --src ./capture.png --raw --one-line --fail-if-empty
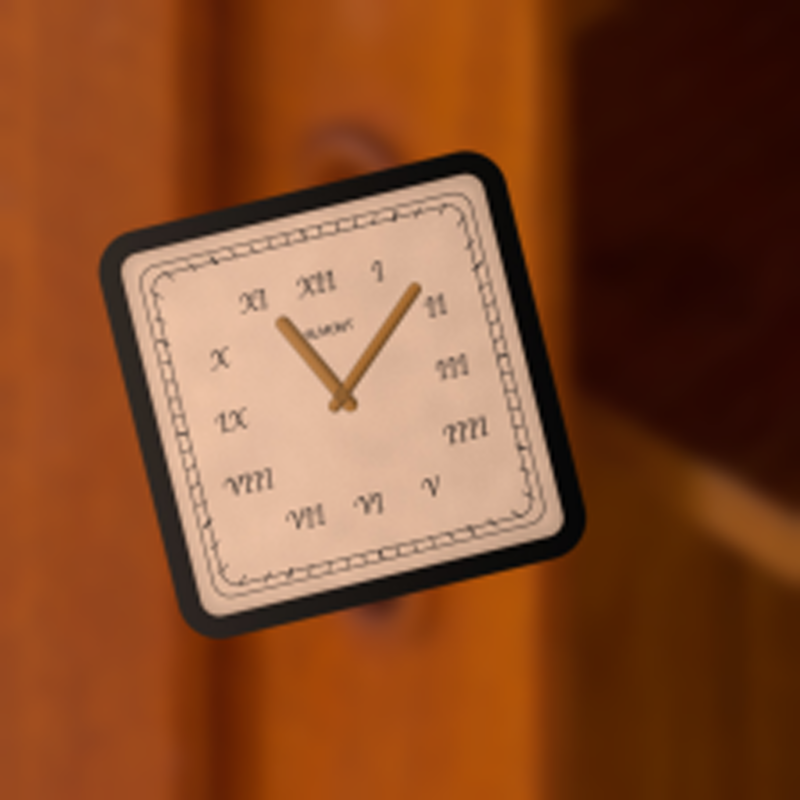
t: 11:08
